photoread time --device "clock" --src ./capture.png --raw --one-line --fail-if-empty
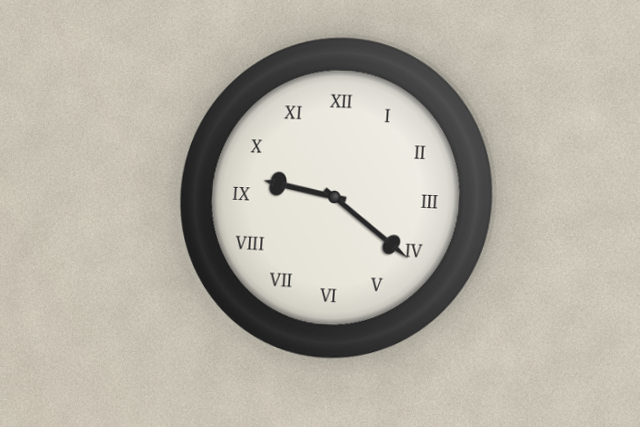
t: 9:21
